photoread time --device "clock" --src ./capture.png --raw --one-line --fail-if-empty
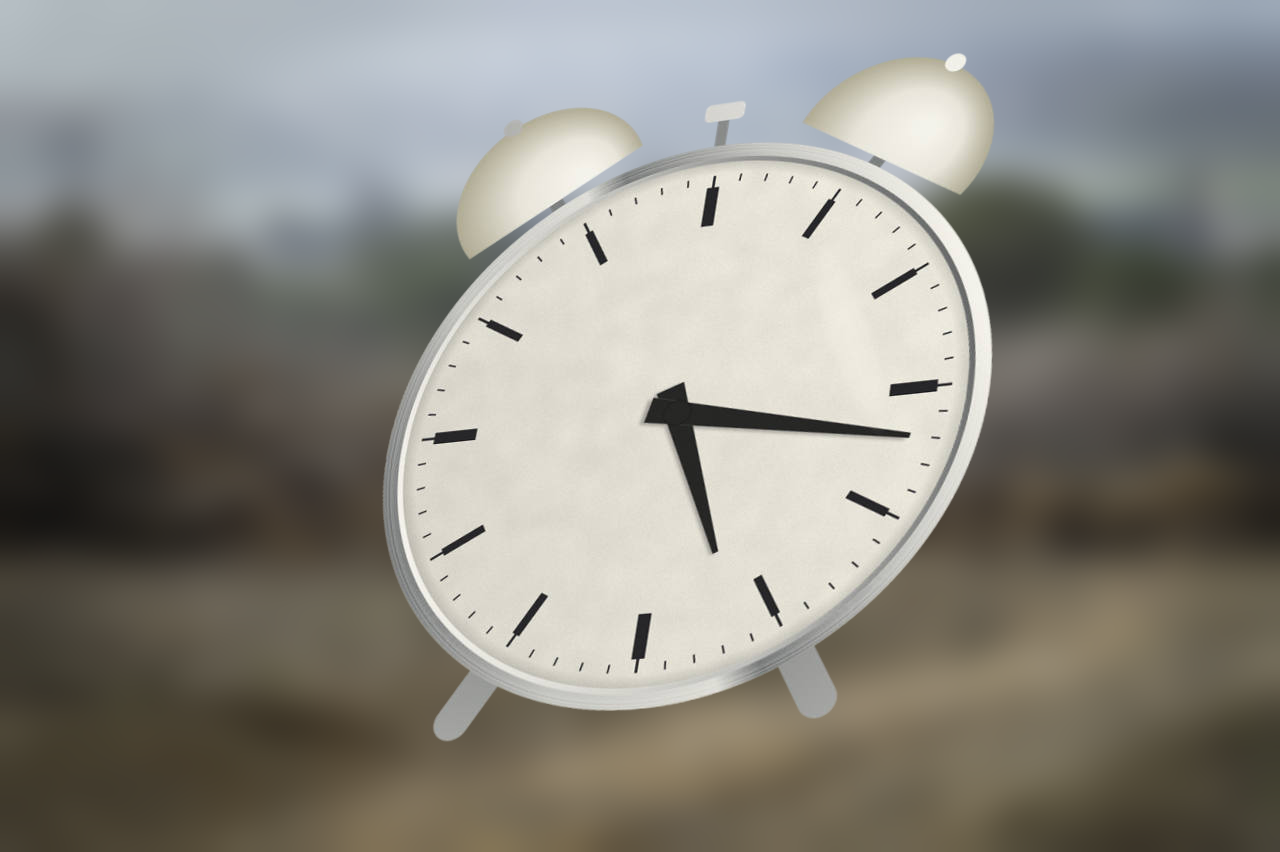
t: 5:17
